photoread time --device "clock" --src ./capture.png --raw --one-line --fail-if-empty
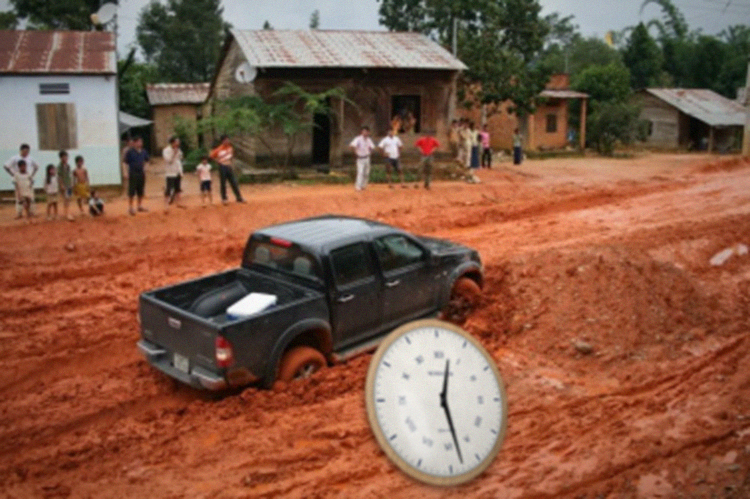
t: 12:28
